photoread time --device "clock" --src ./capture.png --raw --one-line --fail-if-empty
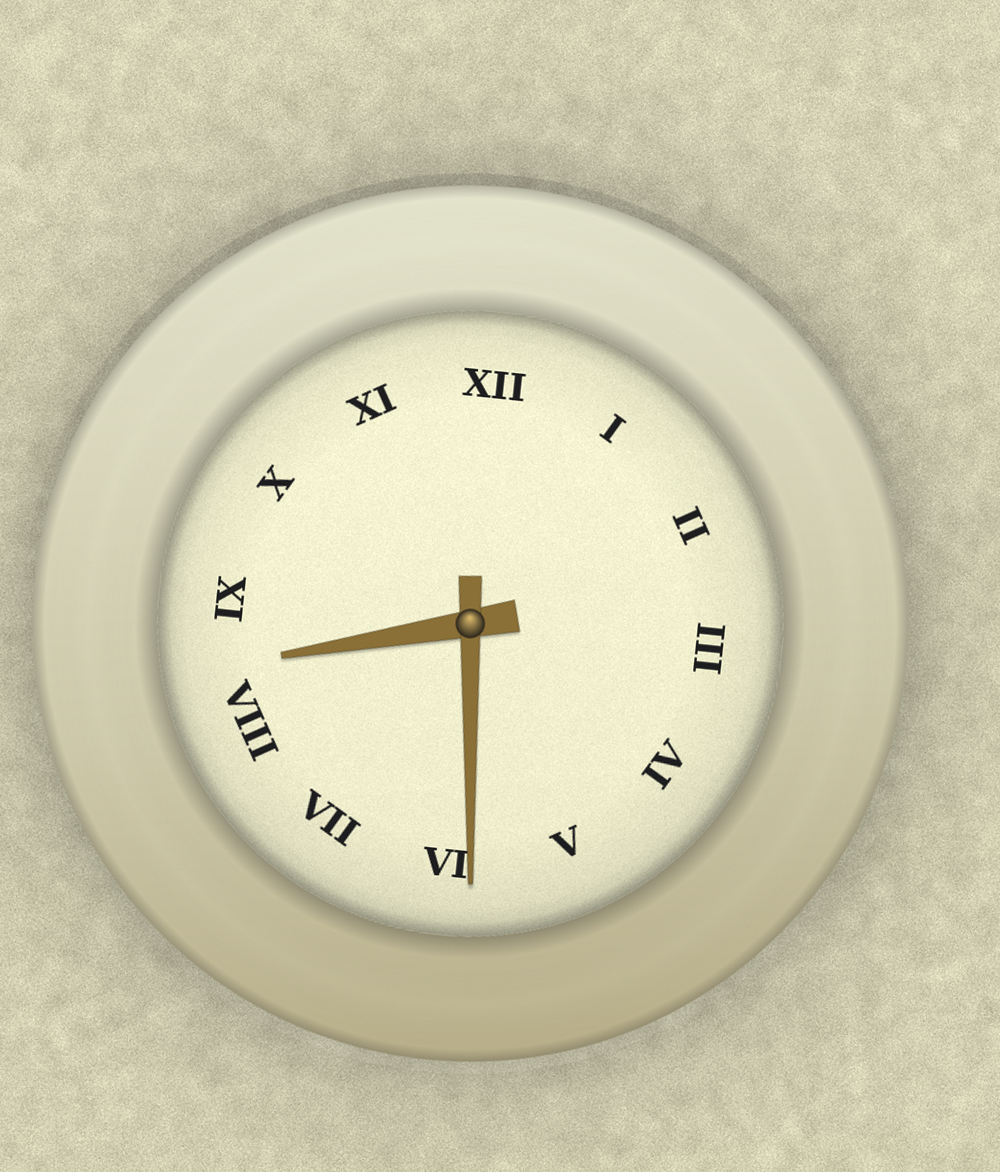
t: 8:29
